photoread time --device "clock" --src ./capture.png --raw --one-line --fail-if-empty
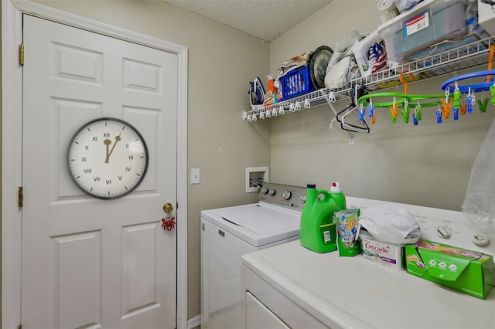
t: 12:05
